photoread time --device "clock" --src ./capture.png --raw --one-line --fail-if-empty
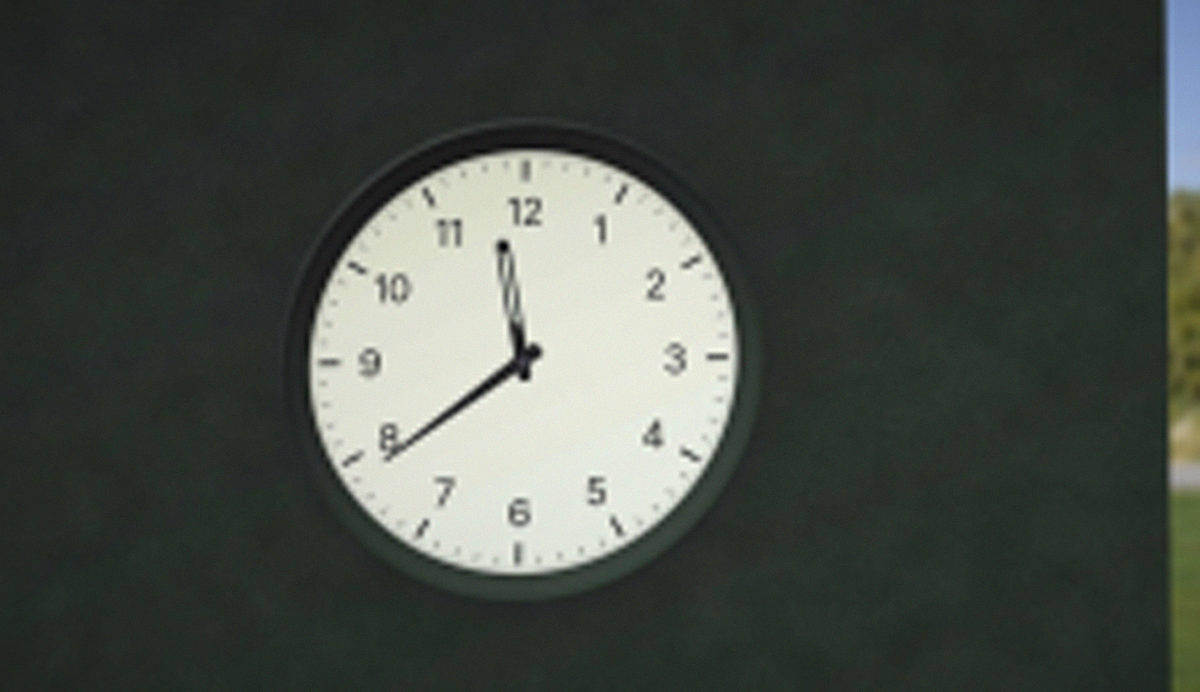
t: 11:39
